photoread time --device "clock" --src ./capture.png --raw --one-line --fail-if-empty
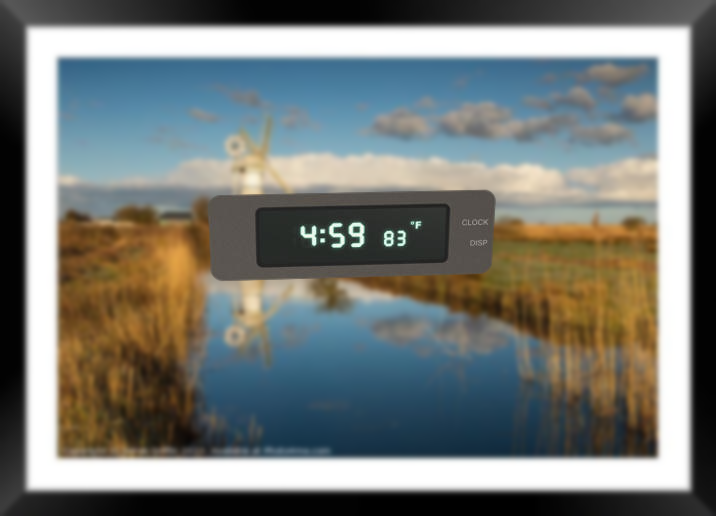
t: 4:59
